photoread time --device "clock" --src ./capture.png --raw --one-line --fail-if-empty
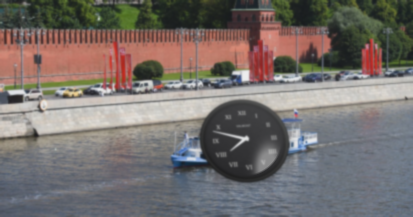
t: 7:48
